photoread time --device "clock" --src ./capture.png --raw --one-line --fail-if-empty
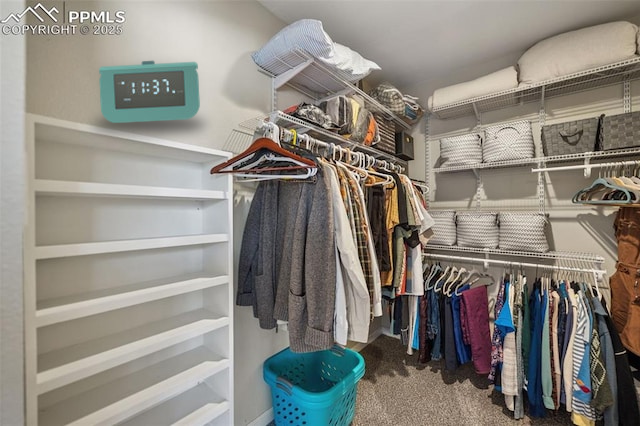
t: 11:37
